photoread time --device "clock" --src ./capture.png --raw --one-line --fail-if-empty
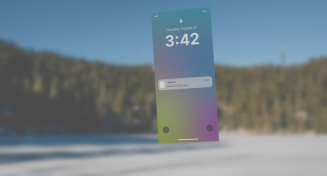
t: 3:42
